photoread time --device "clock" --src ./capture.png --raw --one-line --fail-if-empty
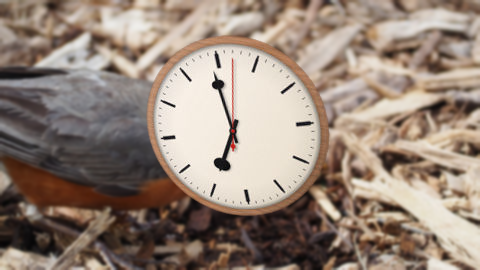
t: 6:59:02
